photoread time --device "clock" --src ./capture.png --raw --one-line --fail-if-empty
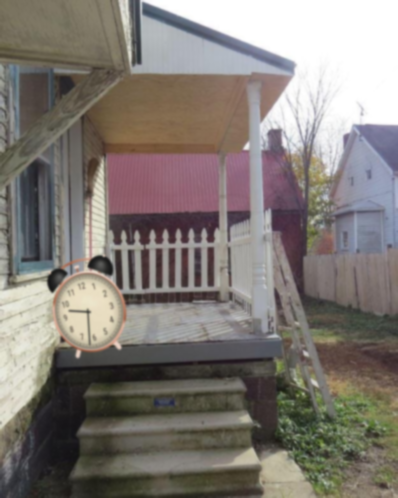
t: 9:32
